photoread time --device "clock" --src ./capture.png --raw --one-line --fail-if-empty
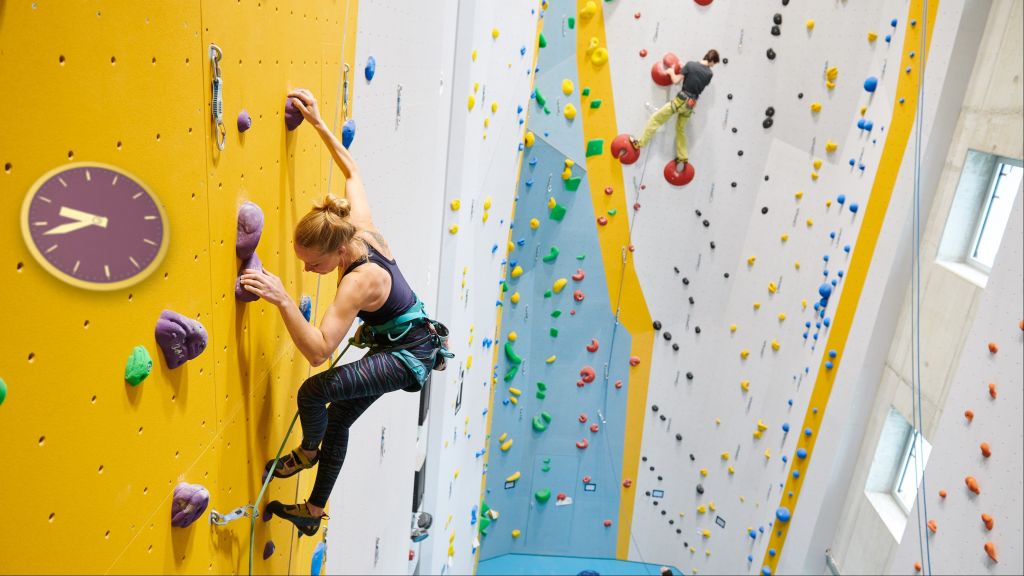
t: 9:43
